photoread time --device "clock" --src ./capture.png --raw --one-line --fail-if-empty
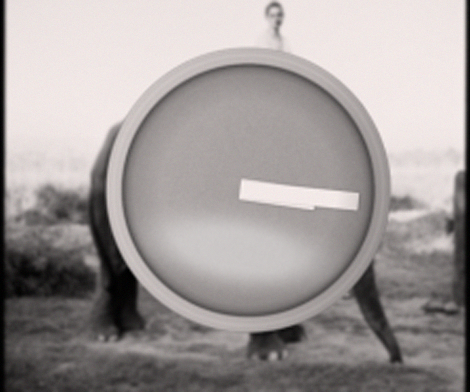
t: 3:16
